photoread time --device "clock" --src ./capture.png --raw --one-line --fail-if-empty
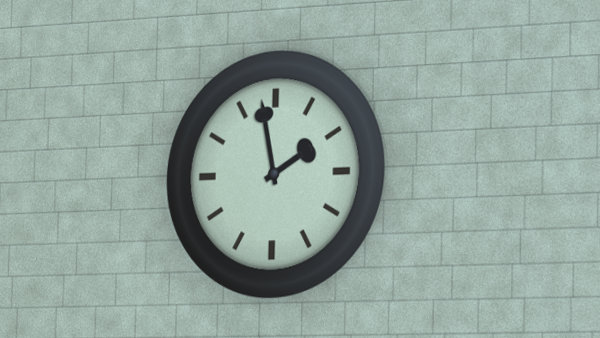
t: 1:58
